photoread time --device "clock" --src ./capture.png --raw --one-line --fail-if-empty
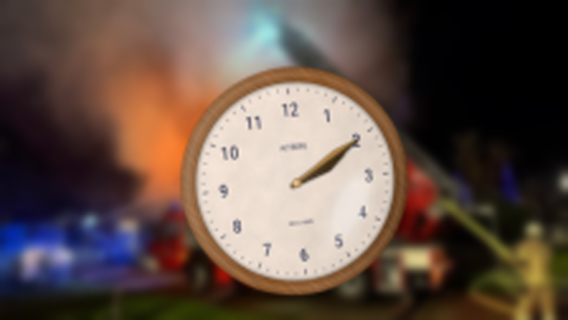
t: 2:10
